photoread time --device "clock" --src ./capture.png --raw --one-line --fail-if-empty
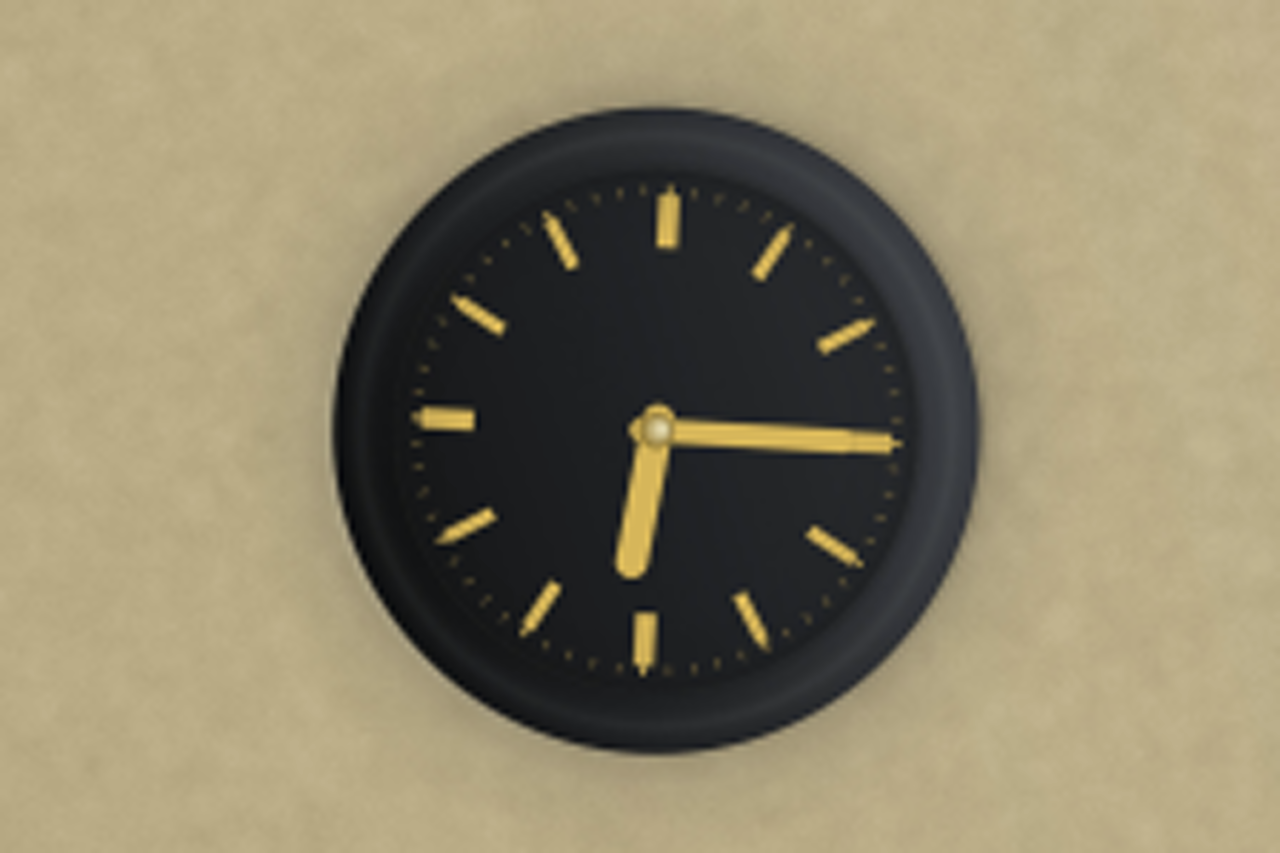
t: 6:15
